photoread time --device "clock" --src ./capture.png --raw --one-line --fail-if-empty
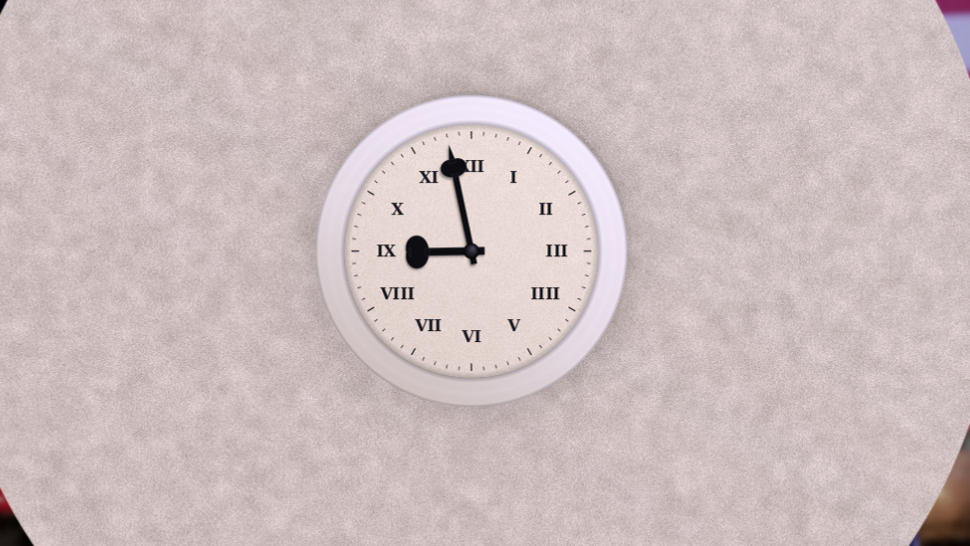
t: 8:58
